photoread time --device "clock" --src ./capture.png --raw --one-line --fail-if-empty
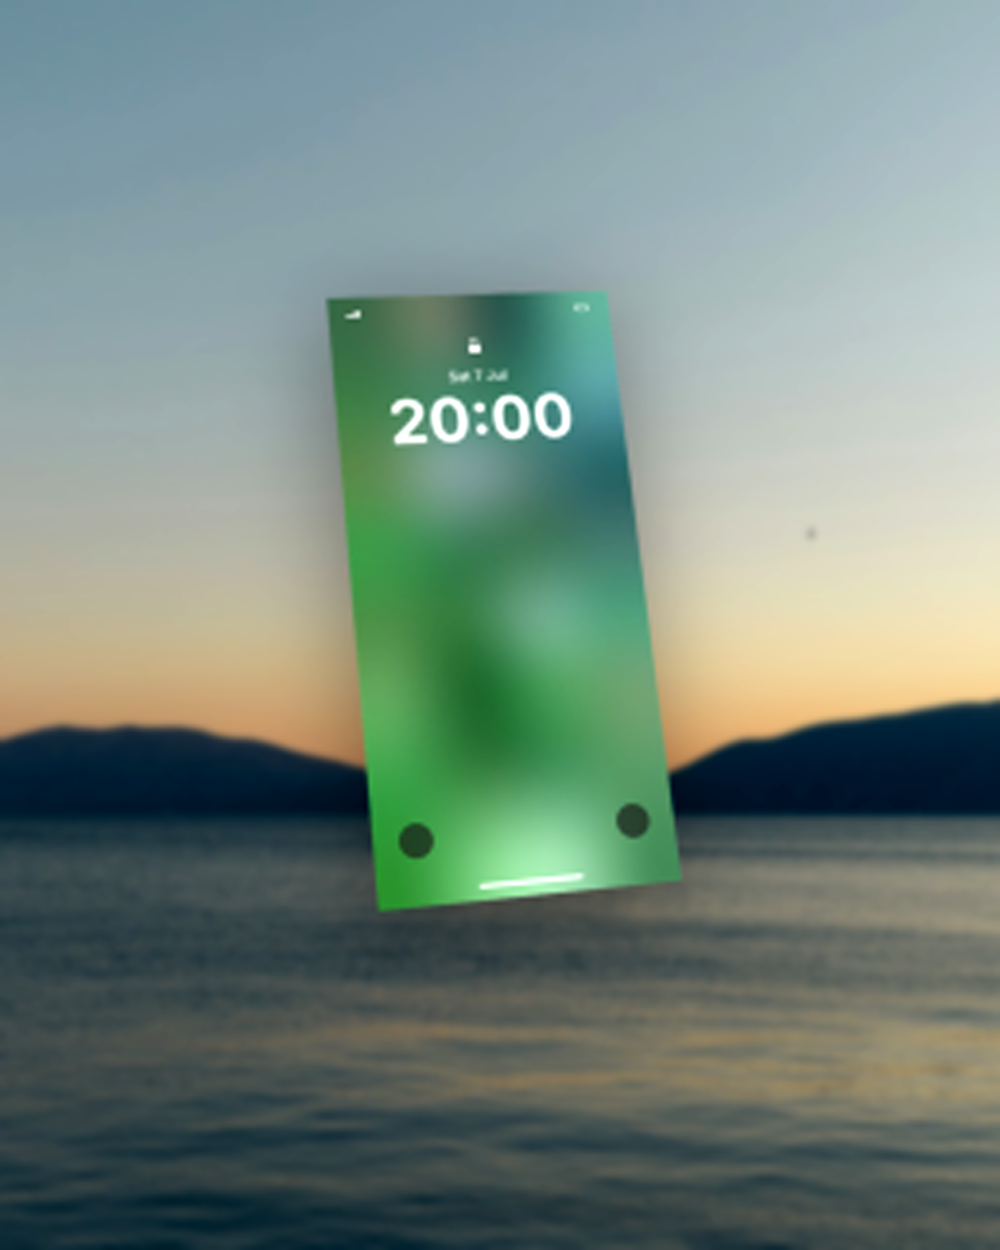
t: 20:00
